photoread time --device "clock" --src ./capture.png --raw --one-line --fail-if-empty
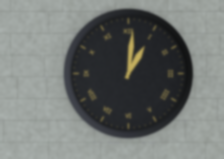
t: 1:01
